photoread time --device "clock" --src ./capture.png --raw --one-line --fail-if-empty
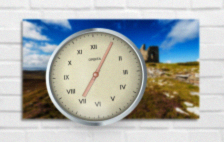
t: 7:05
